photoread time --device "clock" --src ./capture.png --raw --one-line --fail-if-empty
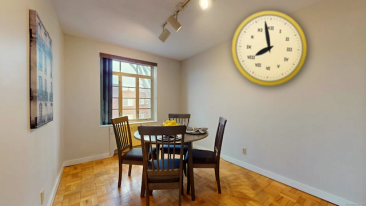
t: 7:58
